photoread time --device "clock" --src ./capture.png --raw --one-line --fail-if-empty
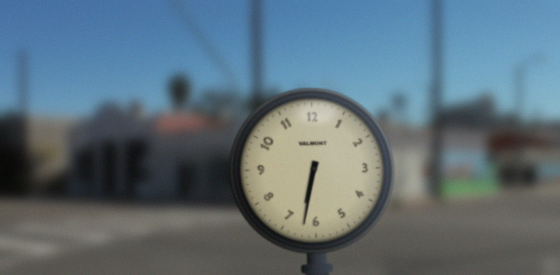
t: 6:32
